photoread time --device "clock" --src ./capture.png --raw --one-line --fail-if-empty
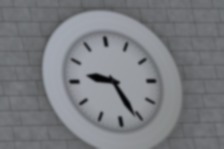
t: 9:26
